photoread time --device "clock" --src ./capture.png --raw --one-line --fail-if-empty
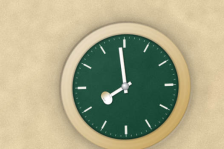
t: 7:59
